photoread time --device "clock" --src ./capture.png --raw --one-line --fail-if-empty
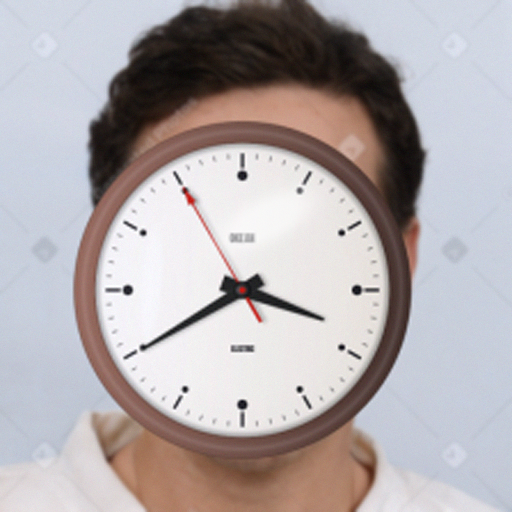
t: 3:39:55
